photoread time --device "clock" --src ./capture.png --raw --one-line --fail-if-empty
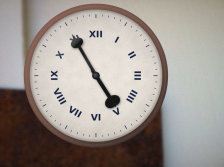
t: 4:55
